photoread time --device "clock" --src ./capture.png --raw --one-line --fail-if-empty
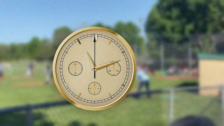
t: 11:12
